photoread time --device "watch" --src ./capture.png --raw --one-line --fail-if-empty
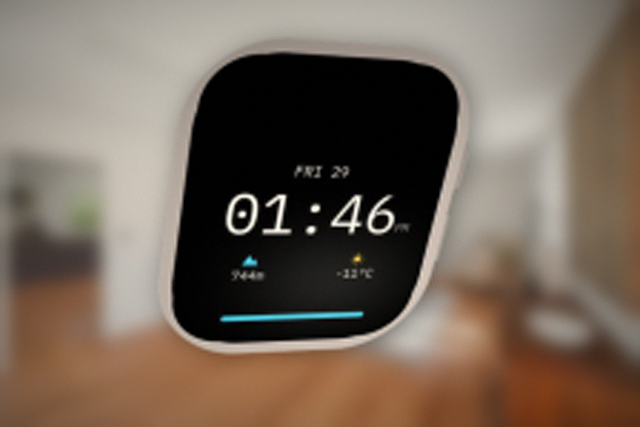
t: 1:46
